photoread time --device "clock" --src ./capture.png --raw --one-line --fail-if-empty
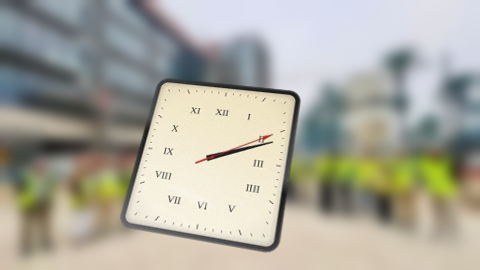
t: 2:11:10
